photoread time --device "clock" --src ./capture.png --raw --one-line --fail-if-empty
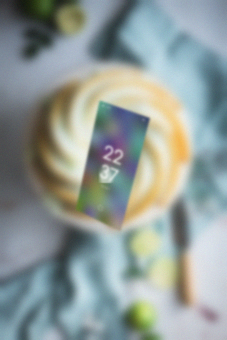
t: 22:37
